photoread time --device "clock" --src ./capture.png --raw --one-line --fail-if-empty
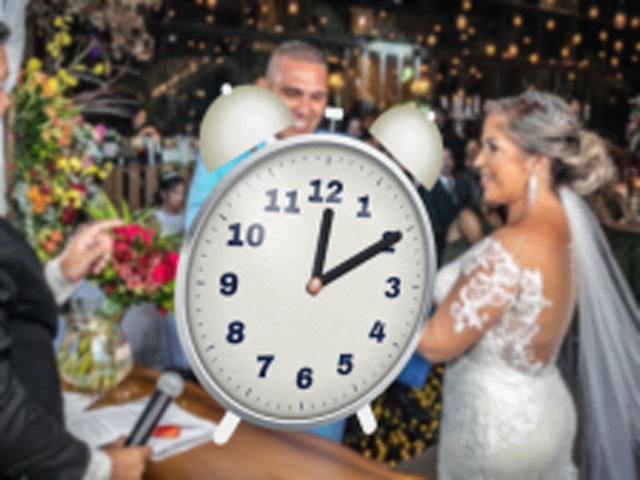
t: 12:10
